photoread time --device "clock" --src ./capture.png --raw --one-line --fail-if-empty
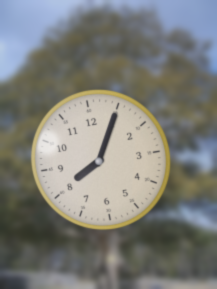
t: 8:05
